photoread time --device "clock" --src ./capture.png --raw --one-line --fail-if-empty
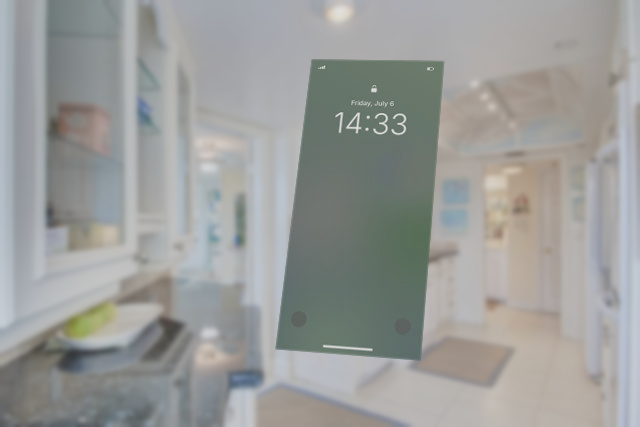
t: 14:33
